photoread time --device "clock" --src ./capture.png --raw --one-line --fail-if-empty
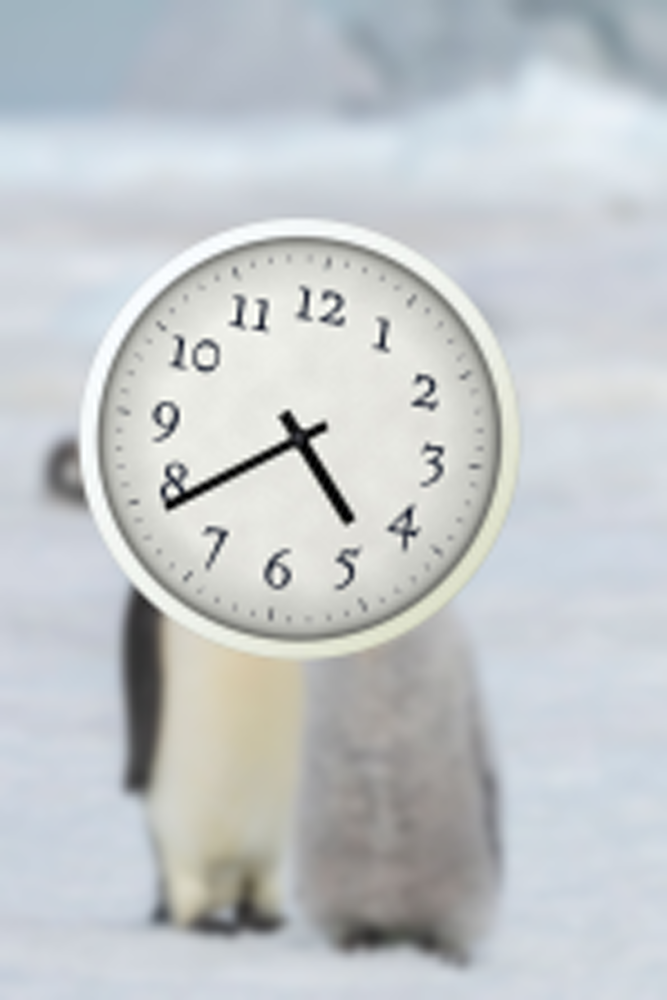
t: 4:39
